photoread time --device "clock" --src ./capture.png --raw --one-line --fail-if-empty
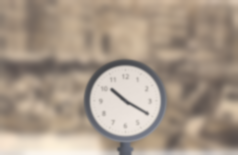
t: 10:20
